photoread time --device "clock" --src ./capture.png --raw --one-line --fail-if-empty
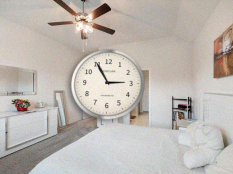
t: 2:55
